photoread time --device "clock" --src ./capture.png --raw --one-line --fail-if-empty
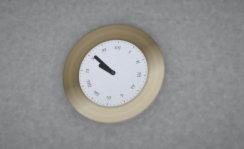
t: 9:51
